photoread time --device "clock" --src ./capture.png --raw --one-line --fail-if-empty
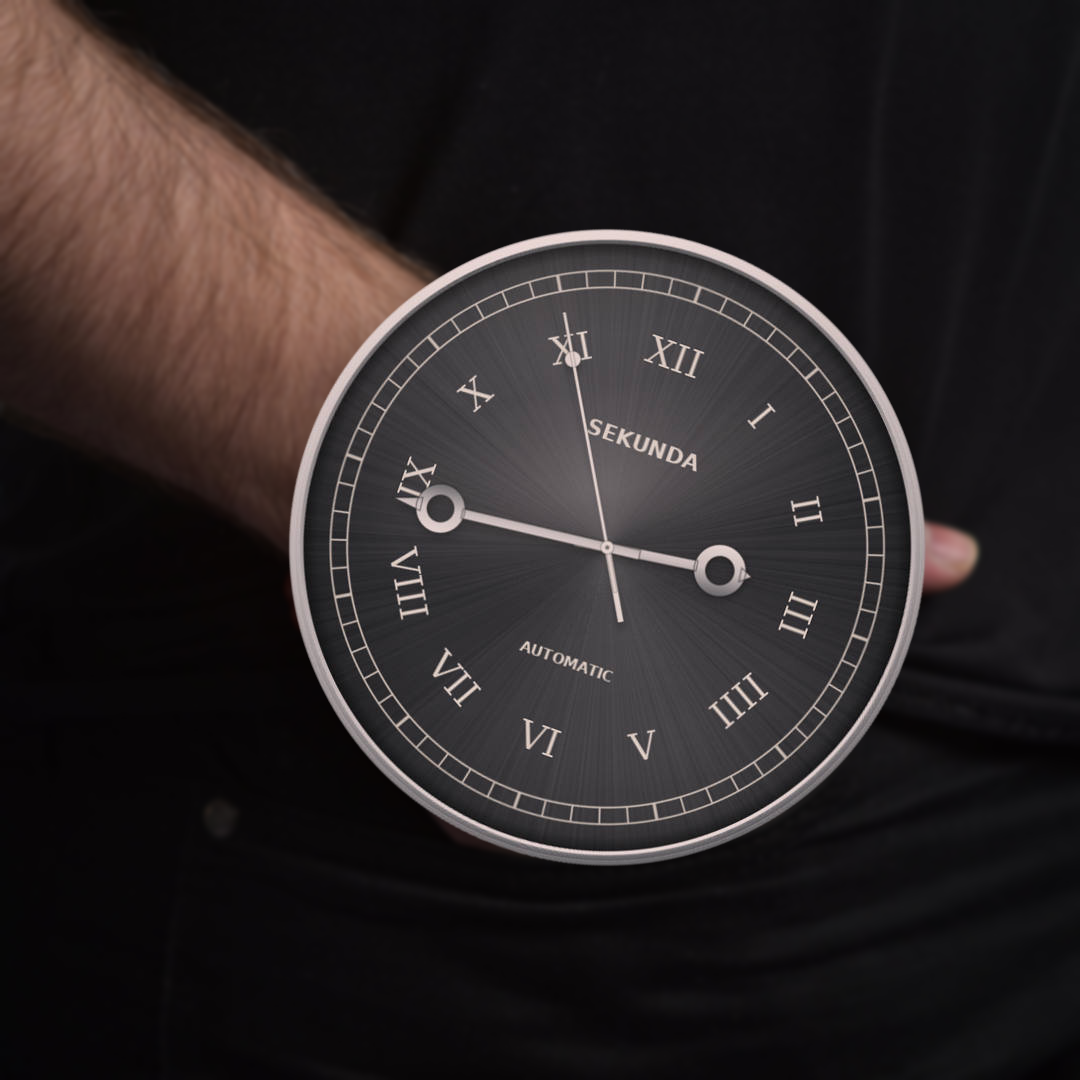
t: 2:43:55
